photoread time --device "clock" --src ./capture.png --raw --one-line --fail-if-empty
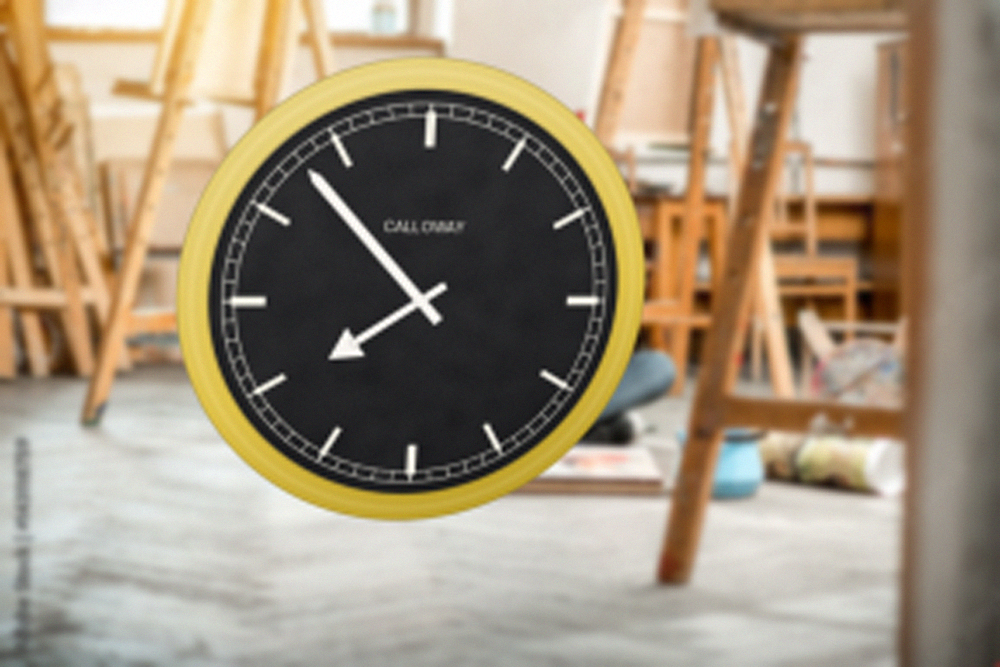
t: 7:53
